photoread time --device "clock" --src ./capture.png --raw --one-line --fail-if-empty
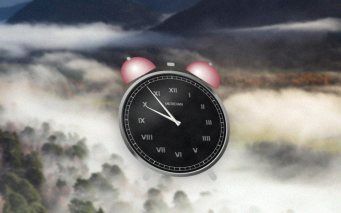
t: 9:54
